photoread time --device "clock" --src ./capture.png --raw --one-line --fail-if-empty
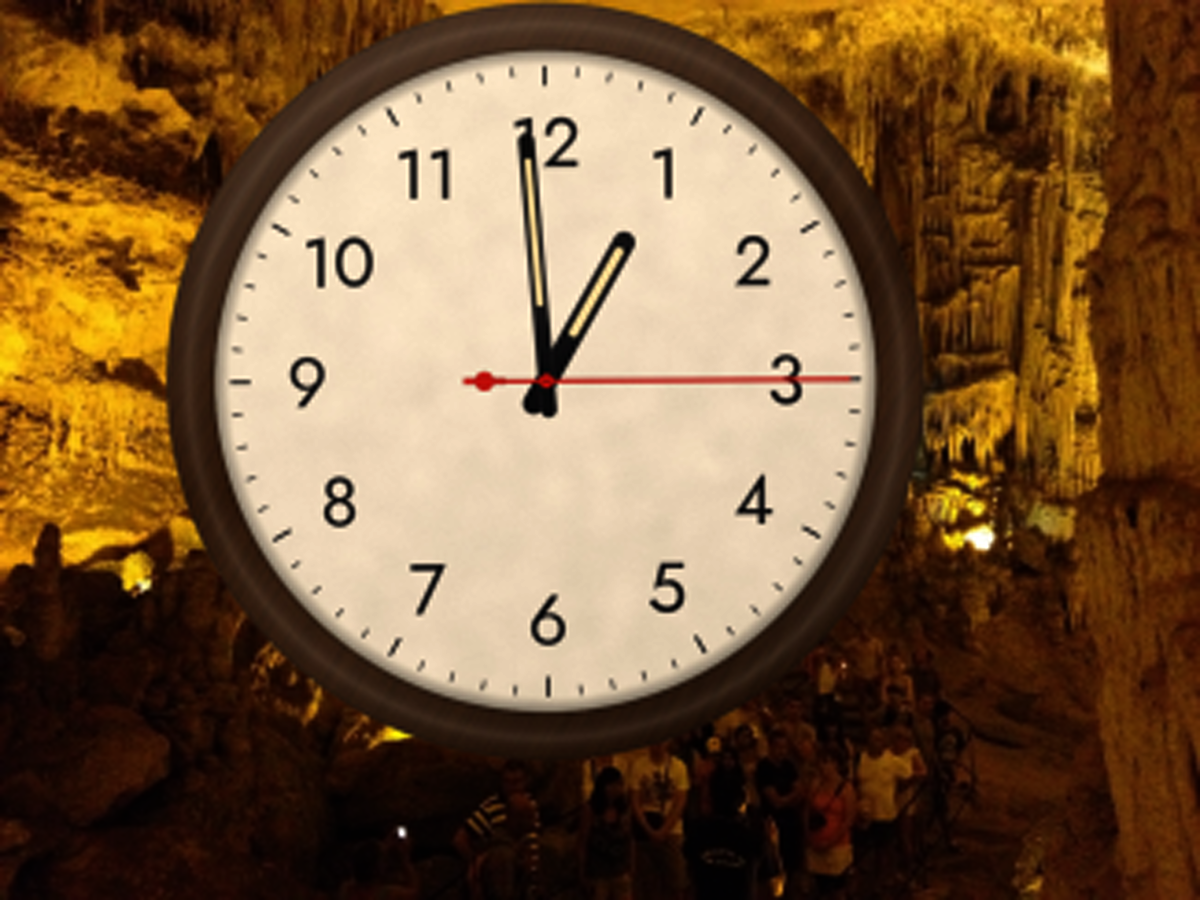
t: 12:59:15
